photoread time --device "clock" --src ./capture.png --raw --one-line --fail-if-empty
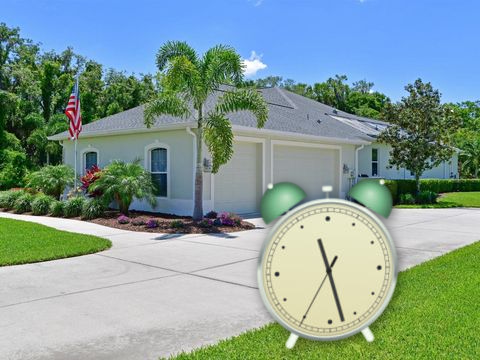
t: 11:27:35
